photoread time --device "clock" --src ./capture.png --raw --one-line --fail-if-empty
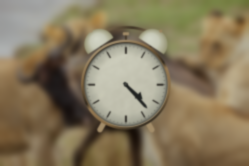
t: 4:23
